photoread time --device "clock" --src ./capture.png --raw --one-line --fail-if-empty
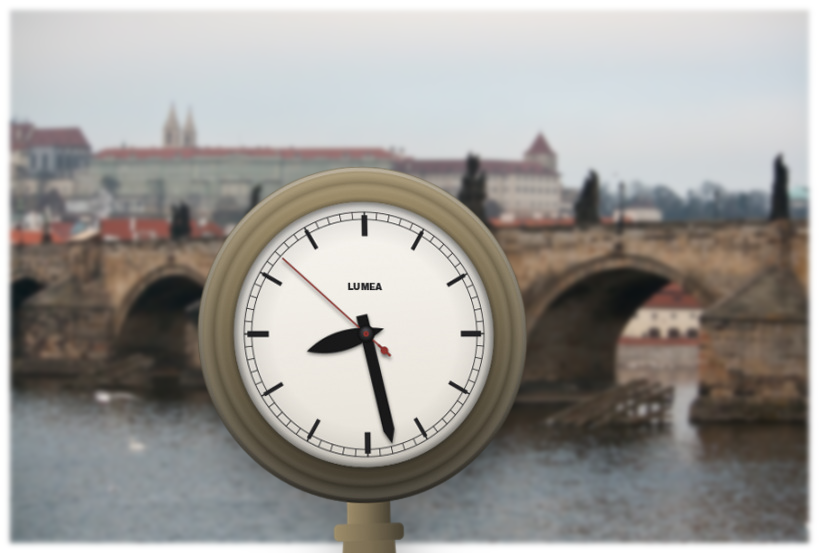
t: 8:27:52
